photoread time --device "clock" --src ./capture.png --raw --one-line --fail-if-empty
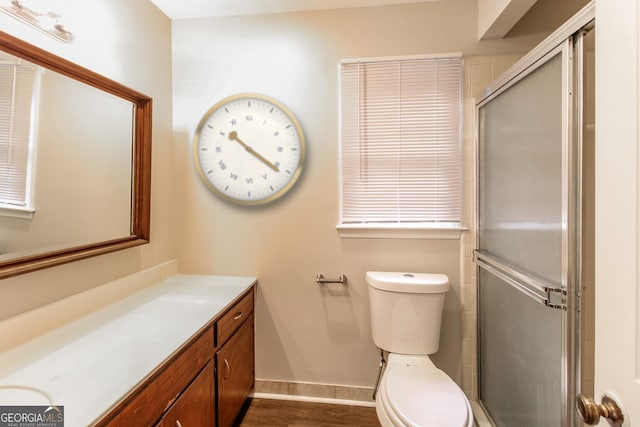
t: 10:21
